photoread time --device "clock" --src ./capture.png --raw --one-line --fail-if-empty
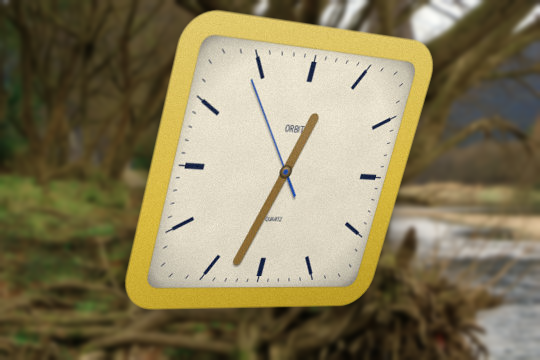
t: 12:32:54
